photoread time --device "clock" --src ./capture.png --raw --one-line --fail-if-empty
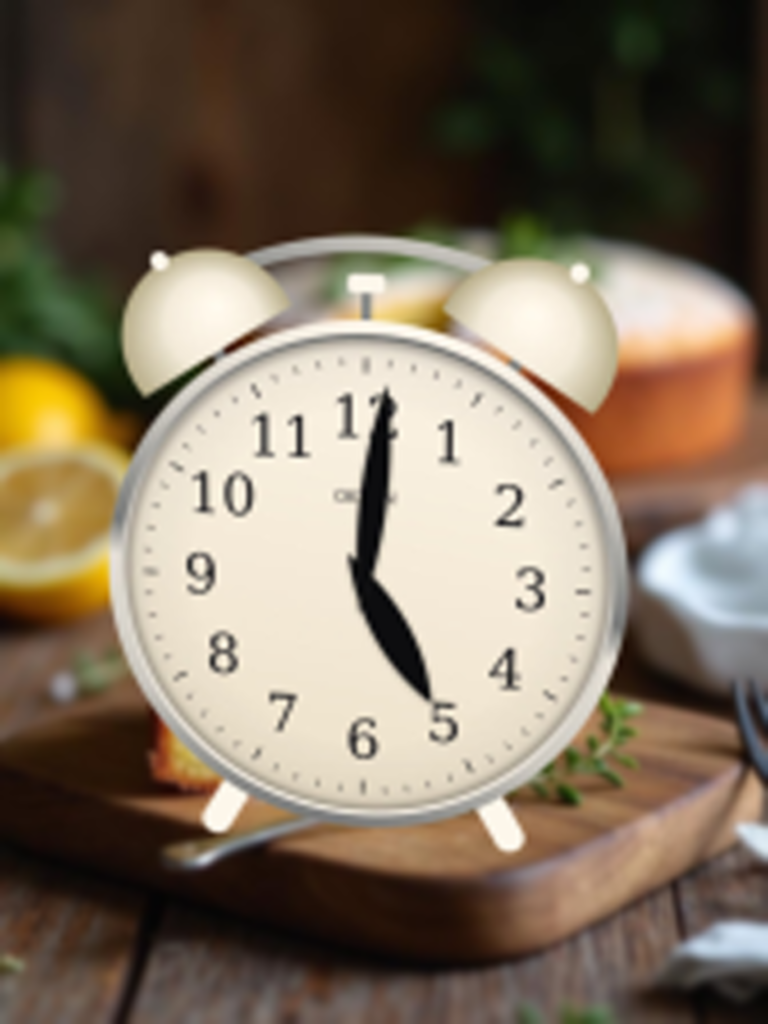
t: 5:01
